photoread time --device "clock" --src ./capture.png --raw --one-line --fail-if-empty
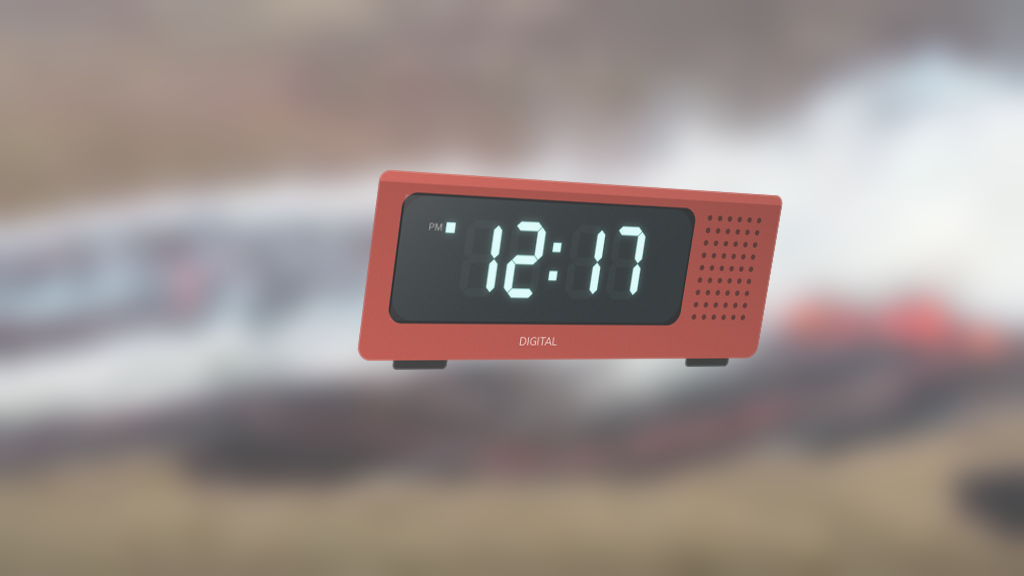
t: 12:17
